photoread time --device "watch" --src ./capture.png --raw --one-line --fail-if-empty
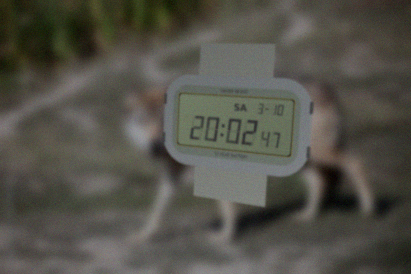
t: 20:02:47
